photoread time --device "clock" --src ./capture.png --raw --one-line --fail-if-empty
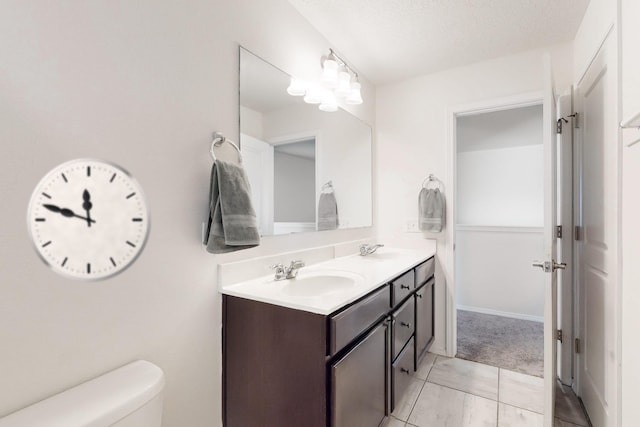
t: 11:48
